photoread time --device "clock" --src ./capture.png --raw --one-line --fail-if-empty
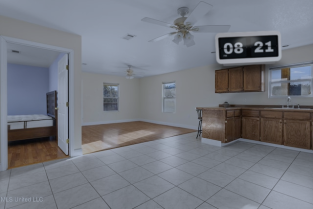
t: 8:21
